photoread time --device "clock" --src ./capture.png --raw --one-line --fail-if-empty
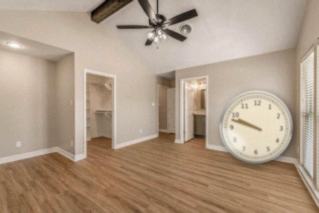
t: 9:48
